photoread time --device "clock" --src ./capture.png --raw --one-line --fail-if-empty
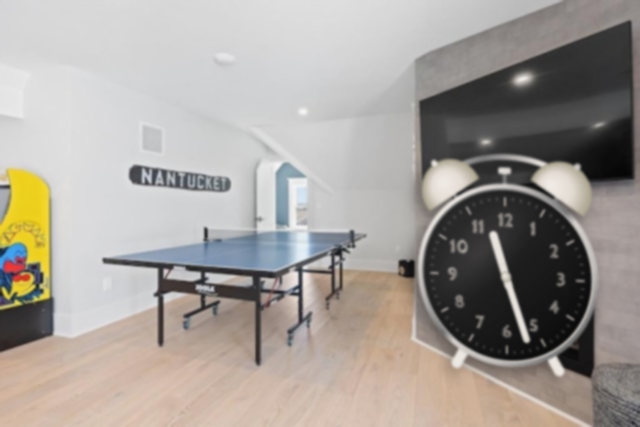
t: 11:27
